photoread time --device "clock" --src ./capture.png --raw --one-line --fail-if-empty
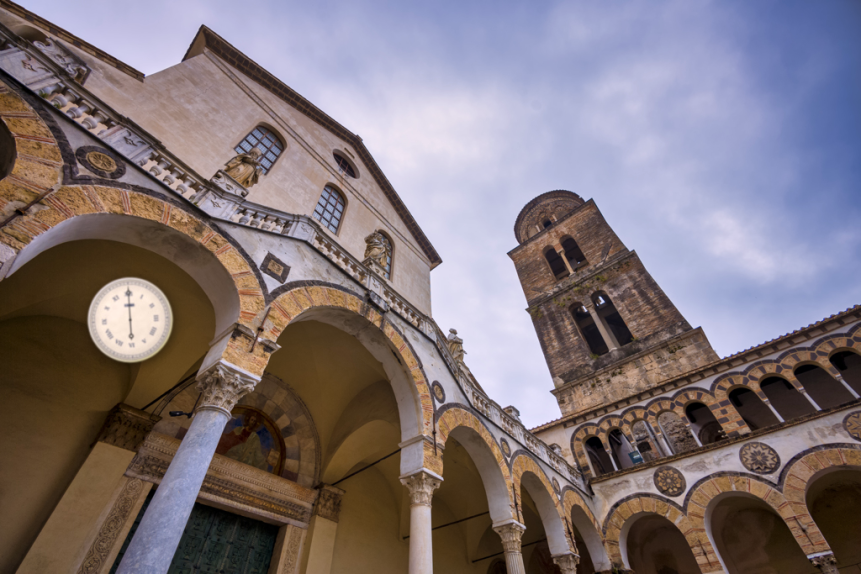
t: 6:00
